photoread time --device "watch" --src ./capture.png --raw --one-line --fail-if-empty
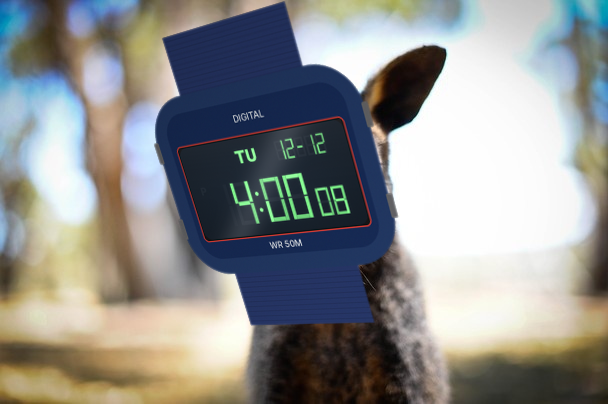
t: 4:00:08
